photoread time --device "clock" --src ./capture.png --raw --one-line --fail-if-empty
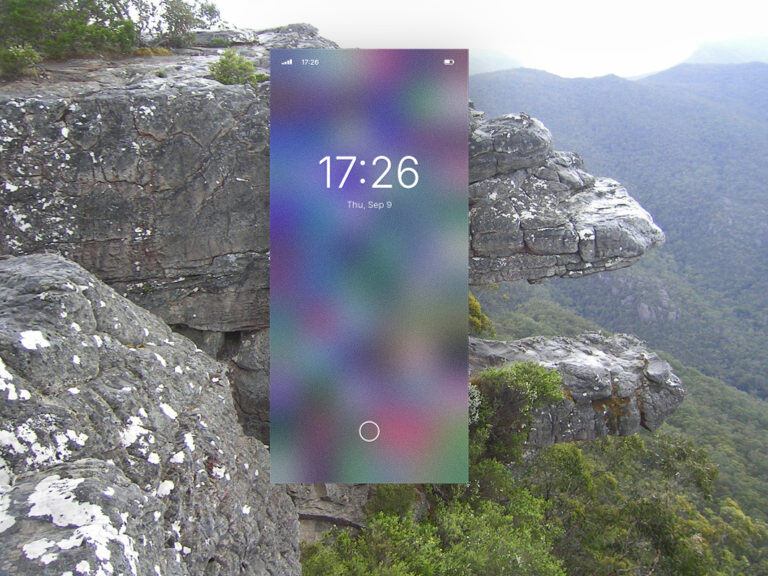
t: 17:26
